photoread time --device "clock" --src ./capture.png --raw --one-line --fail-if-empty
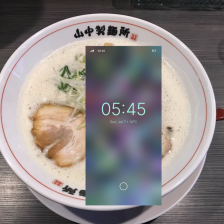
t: 5:45
